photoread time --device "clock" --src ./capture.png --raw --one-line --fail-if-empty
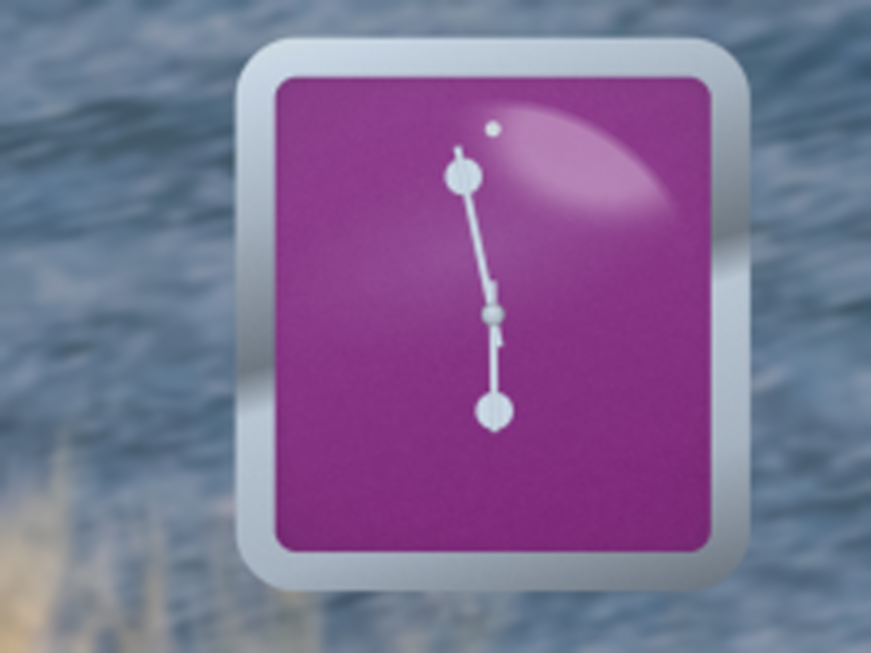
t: 5:58
